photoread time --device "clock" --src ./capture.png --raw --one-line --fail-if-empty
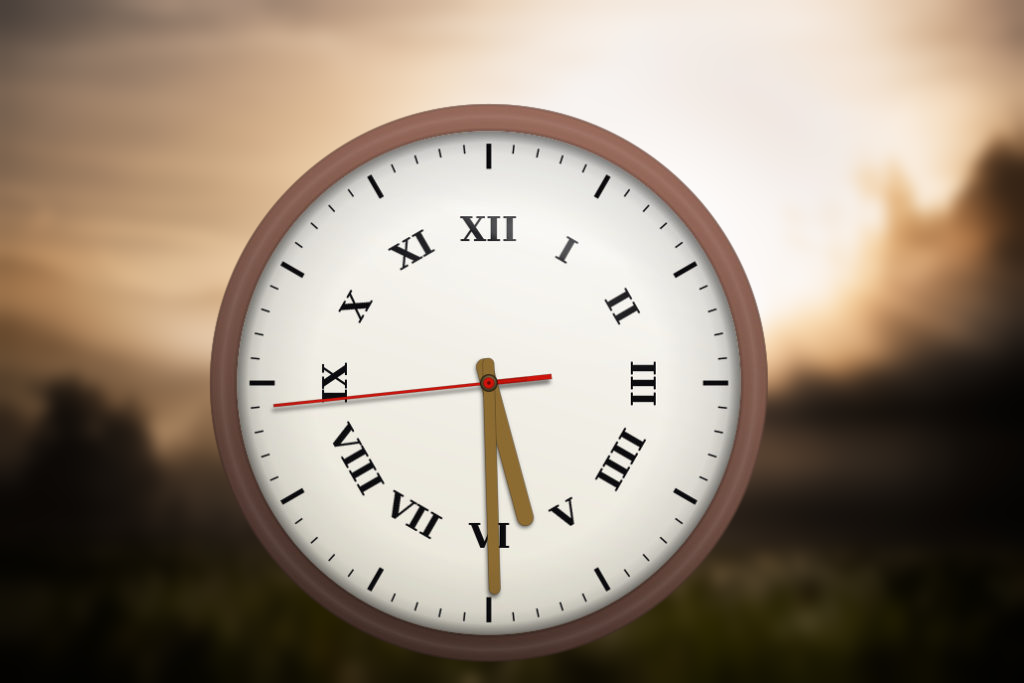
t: 5:29:44
